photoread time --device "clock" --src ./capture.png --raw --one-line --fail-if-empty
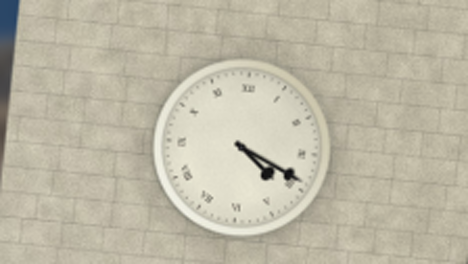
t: 4:19
